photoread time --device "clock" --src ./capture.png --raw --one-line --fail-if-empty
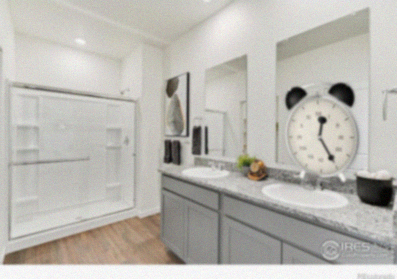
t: 12:25
